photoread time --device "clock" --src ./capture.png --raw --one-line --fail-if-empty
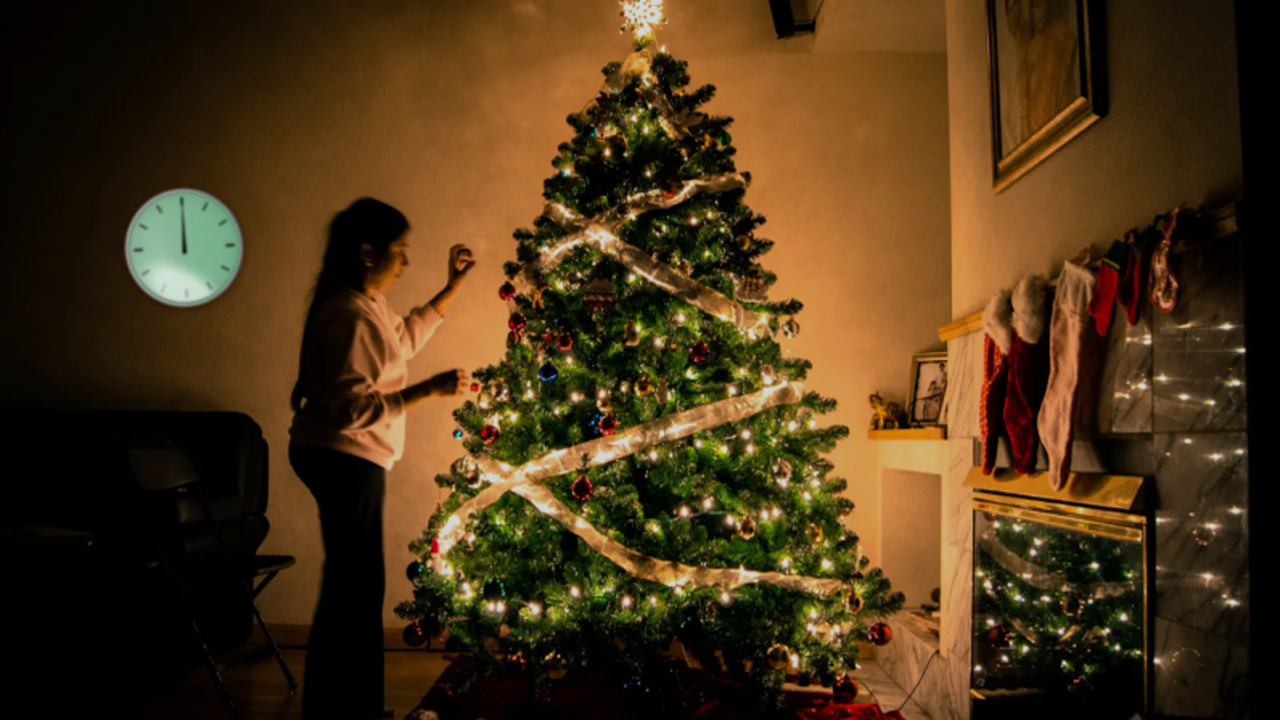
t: 12:00
